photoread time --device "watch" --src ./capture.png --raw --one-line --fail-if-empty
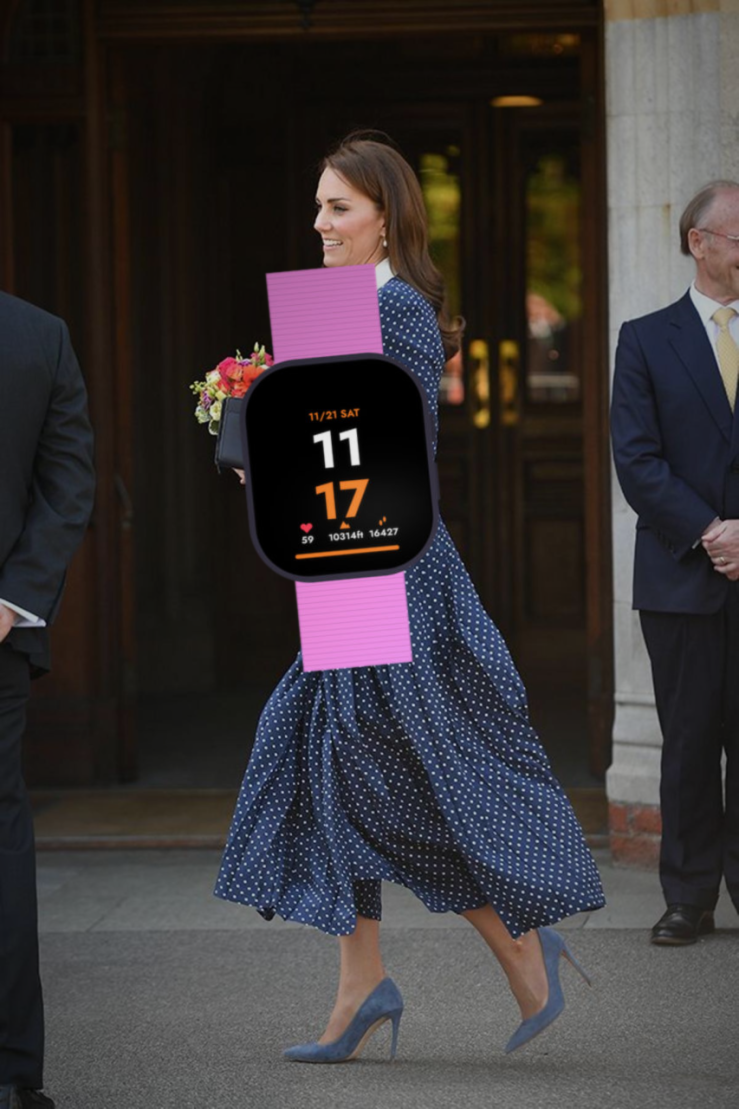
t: 11:17
